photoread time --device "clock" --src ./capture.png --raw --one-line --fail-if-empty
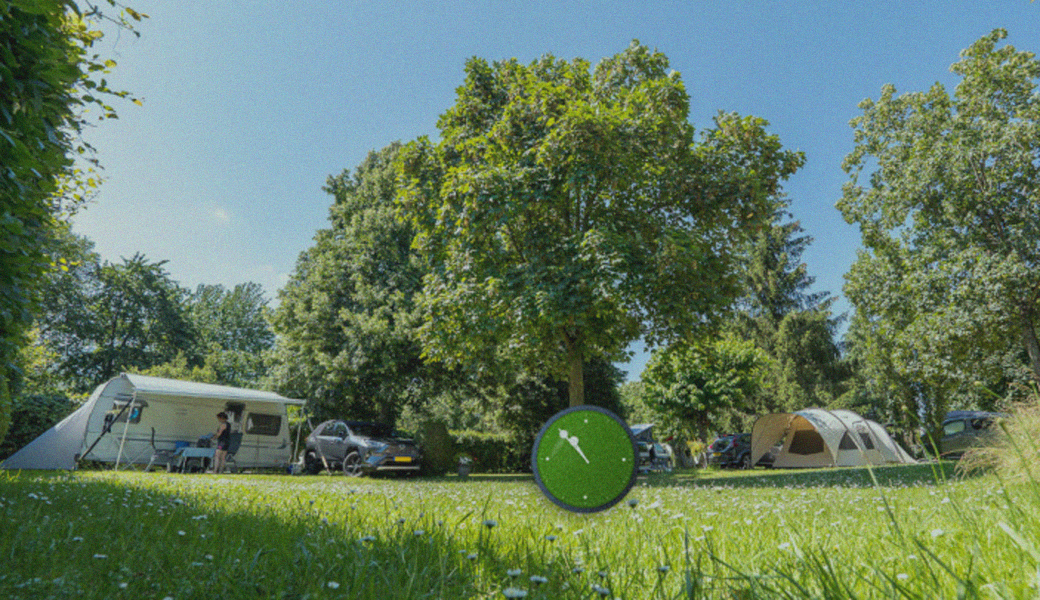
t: 10:53
